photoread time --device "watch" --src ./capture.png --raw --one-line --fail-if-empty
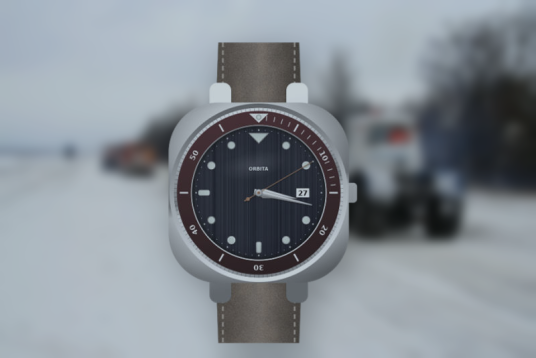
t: 3:17:10
